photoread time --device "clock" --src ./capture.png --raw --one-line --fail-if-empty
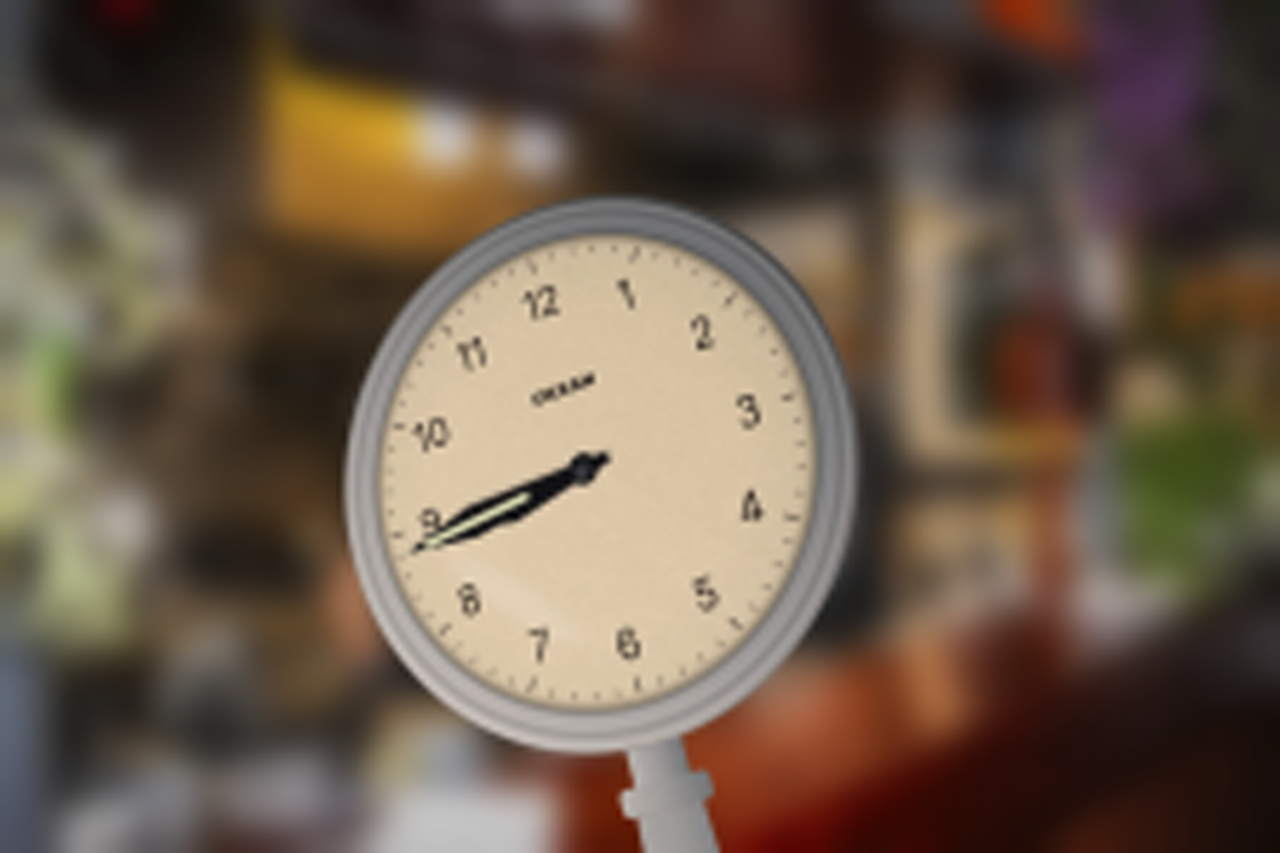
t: 8:44
